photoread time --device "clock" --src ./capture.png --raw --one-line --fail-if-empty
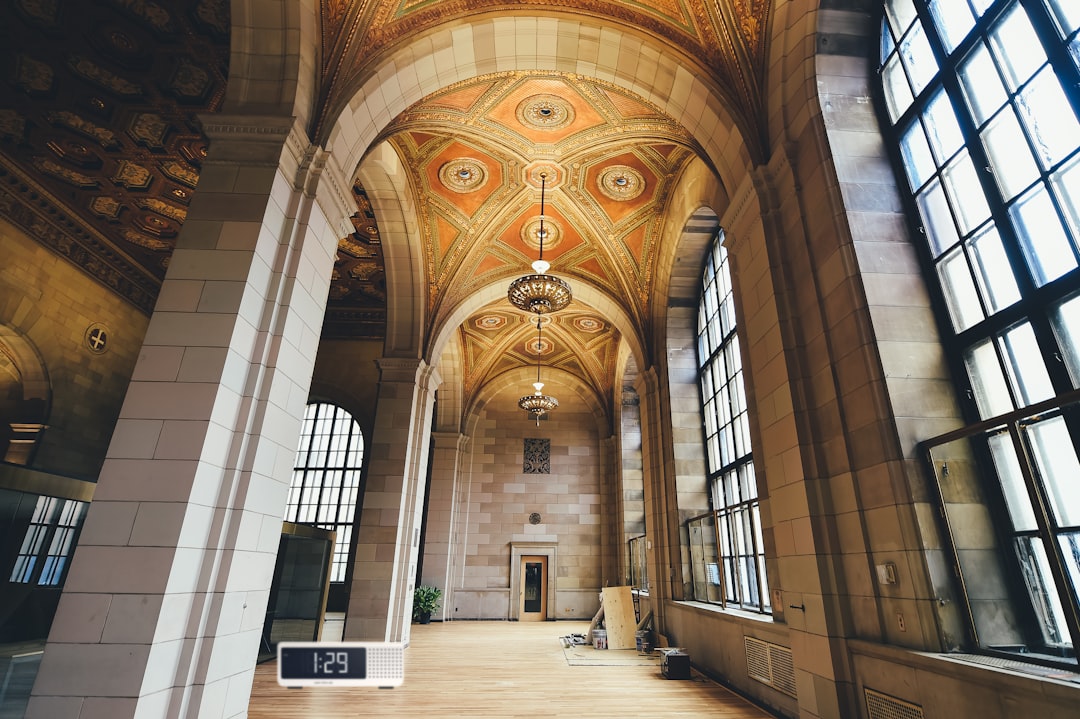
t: 1:29
